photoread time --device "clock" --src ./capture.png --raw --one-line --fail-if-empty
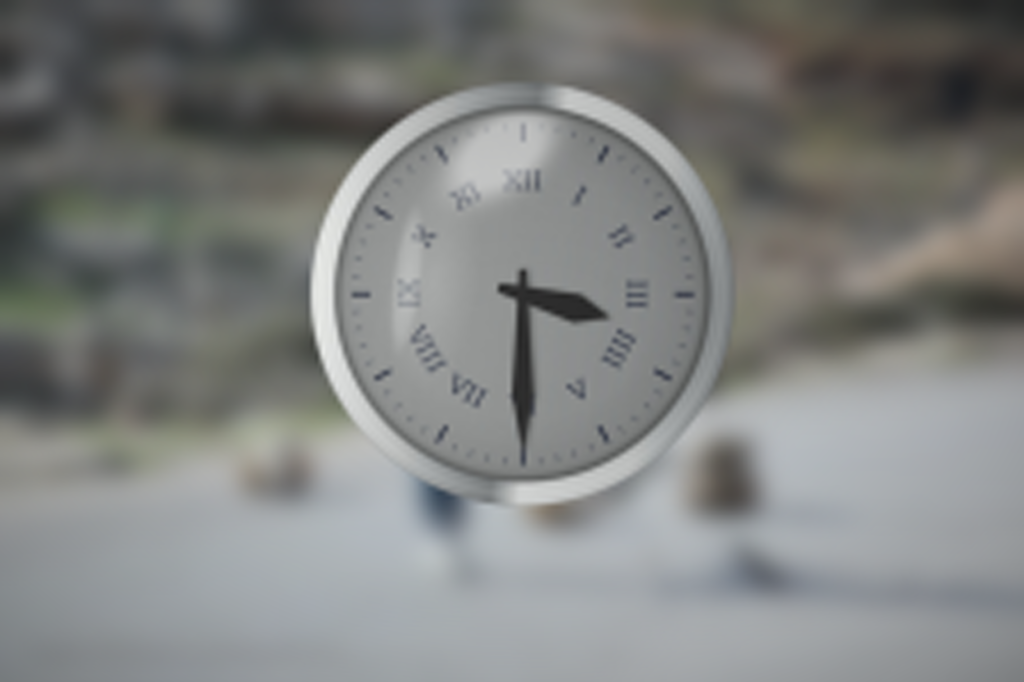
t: 3:30
